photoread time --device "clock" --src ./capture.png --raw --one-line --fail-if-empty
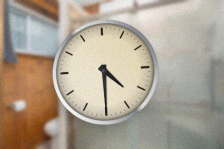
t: 4:30
